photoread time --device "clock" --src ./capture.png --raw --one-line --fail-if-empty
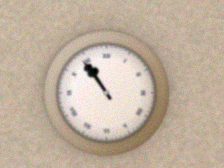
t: 10:54
